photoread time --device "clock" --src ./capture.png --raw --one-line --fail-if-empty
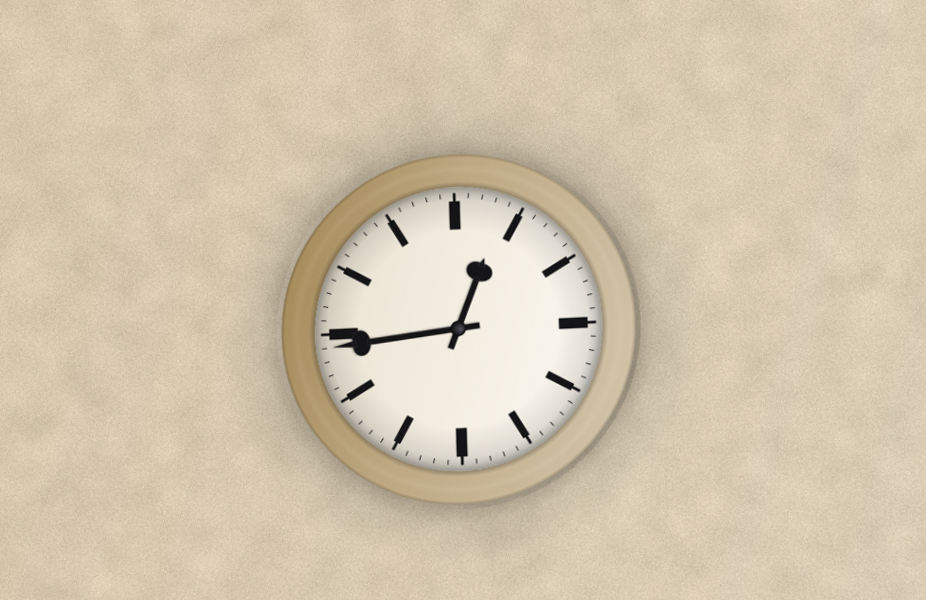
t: 12:44
